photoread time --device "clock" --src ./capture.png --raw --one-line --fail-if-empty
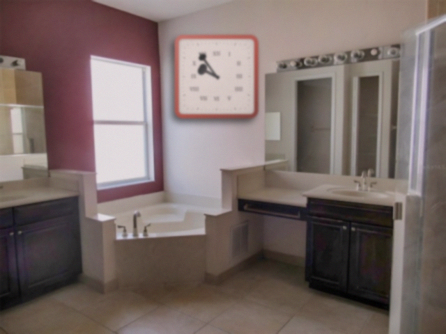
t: 9:54
